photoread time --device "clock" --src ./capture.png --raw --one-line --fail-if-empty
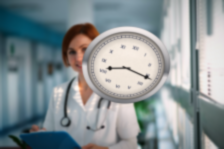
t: 8:16
